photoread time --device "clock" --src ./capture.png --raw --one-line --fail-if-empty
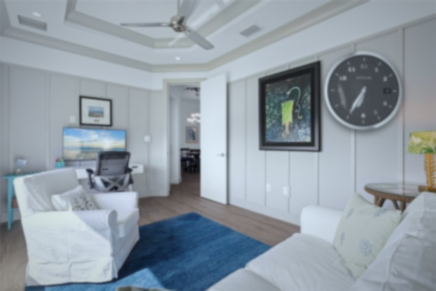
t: 6:35
